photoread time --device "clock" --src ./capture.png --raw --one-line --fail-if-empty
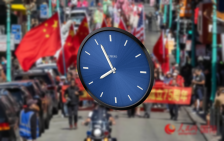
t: 7:56
